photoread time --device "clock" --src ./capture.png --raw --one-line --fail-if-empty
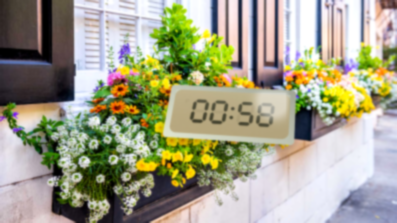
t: 0:58
